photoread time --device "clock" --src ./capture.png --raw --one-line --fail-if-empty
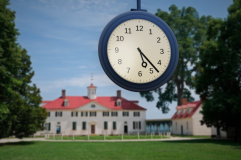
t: 5:23
